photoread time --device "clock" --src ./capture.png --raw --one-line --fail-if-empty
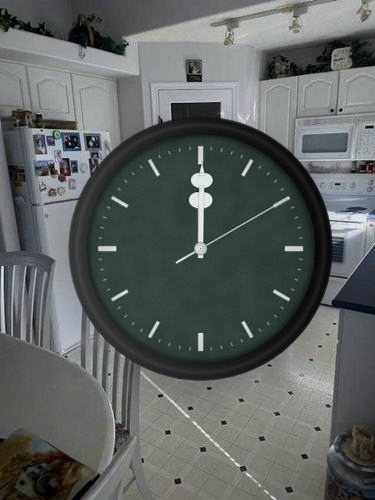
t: 12:00:10
